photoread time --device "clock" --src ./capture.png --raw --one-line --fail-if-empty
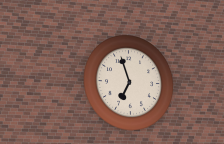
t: 6:57
